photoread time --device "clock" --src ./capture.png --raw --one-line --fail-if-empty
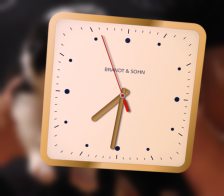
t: 7:30:56
